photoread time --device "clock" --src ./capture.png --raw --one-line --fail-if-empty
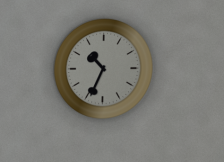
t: 10:34
